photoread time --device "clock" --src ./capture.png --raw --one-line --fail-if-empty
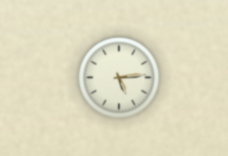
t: 5:14
